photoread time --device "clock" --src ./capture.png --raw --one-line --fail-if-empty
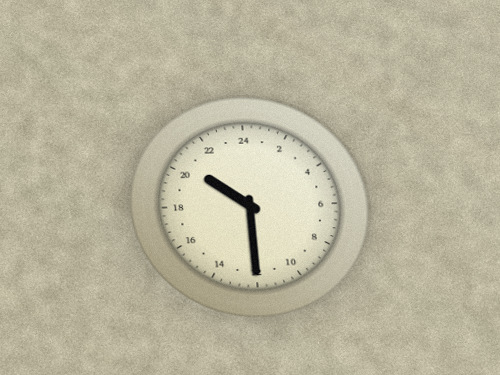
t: 20:30
